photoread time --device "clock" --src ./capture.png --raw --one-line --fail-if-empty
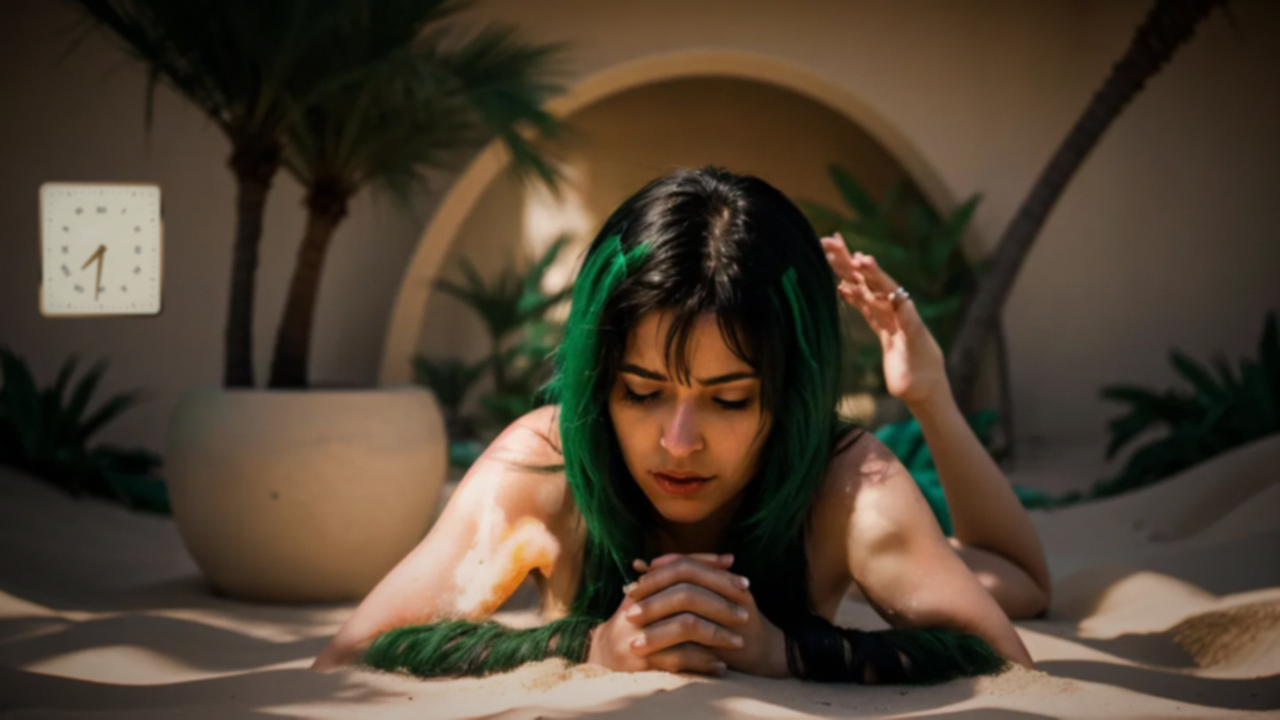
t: 7:31
